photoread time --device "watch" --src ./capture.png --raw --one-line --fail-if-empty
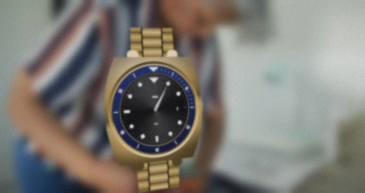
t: 1:05
